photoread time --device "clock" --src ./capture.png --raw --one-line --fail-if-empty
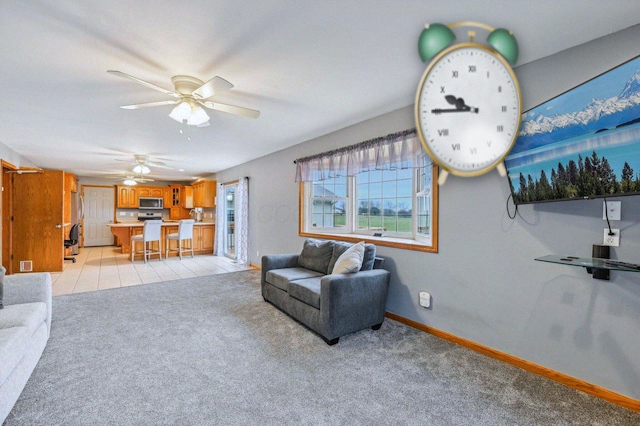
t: 9:45
